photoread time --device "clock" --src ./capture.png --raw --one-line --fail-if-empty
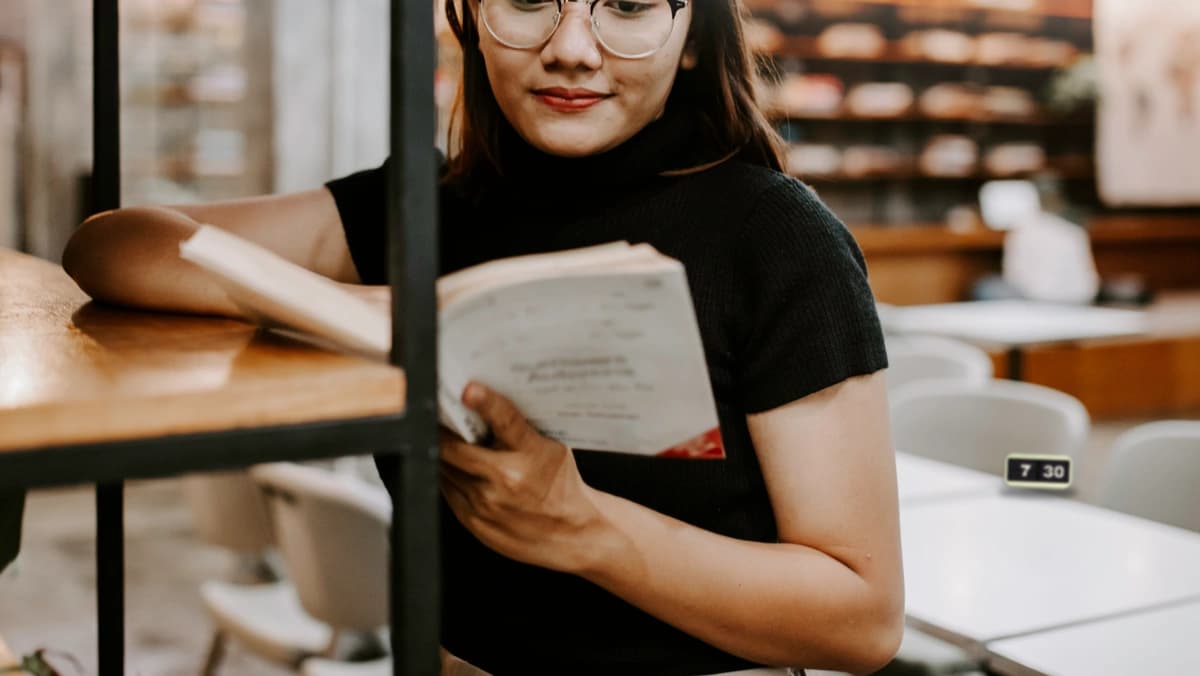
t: 7:30
